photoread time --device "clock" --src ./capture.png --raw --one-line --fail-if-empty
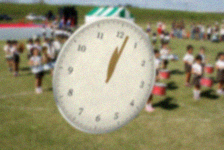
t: 12:02
